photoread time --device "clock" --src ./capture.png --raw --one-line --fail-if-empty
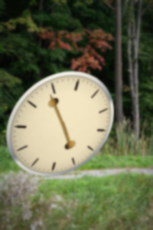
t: 4:54
